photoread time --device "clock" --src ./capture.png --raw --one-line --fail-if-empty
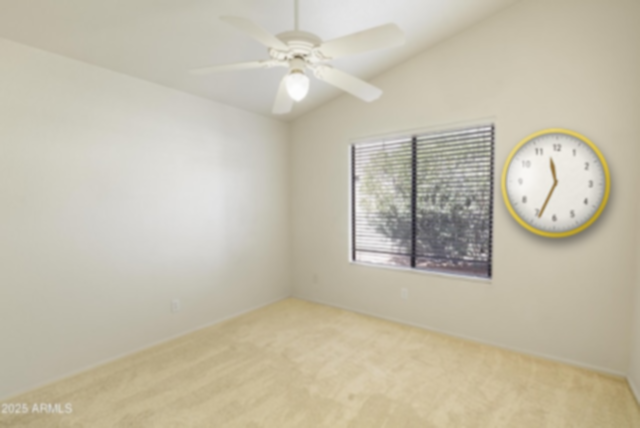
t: 11:34
